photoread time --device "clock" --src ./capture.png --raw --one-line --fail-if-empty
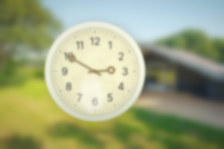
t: 2:50
